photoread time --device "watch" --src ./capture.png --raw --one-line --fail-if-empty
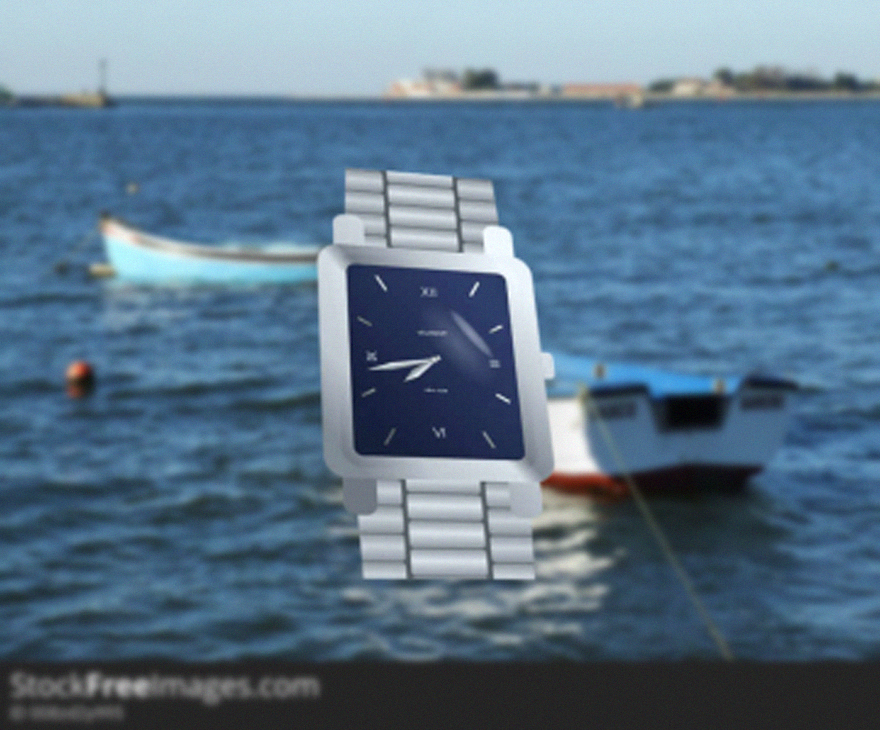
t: 7:43
